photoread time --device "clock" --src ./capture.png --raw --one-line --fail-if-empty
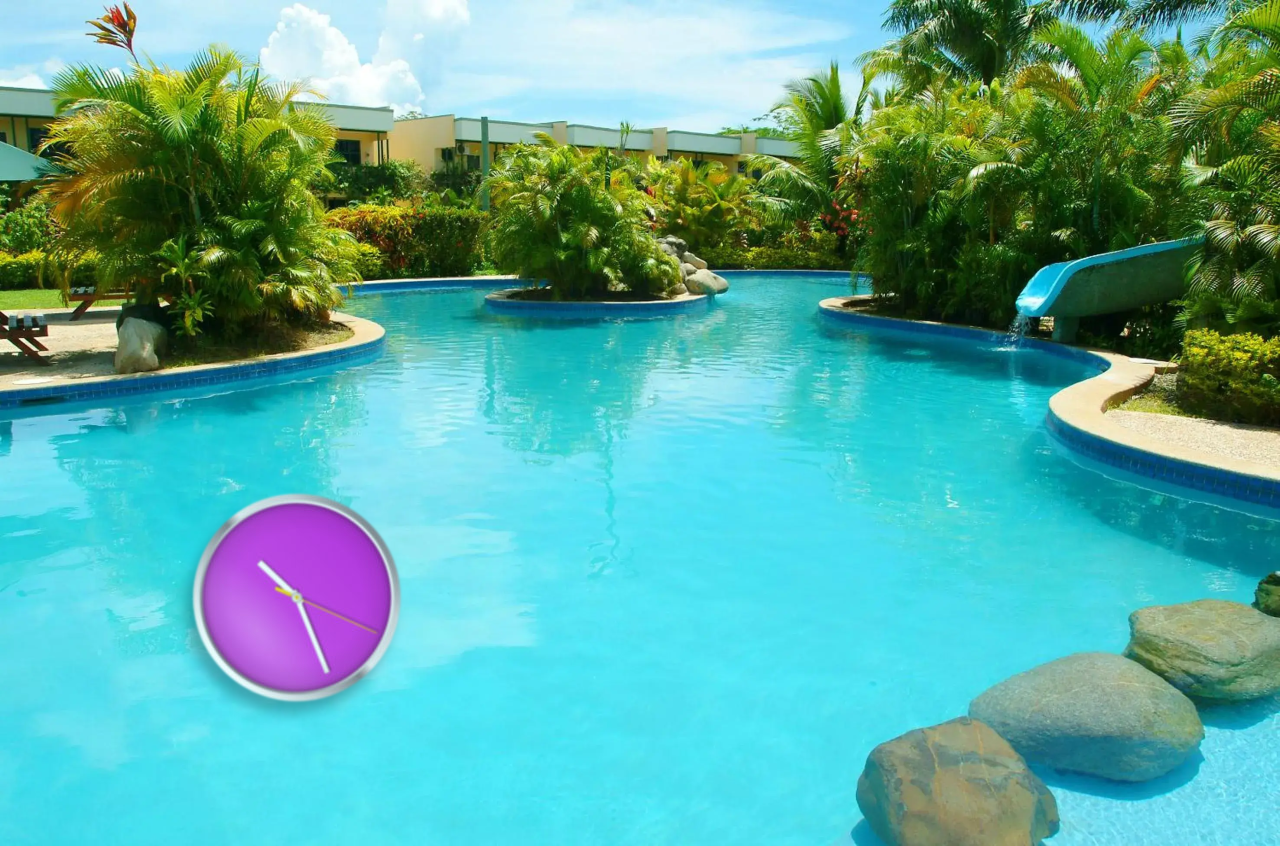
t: 10:26:19
